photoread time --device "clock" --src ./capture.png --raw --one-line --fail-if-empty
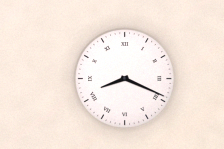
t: 8:19
